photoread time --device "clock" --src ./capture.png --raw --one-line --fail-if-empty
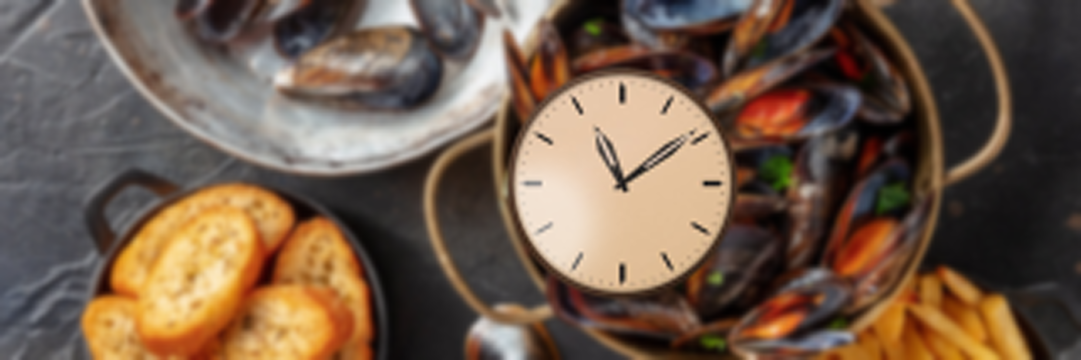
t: 11:09
